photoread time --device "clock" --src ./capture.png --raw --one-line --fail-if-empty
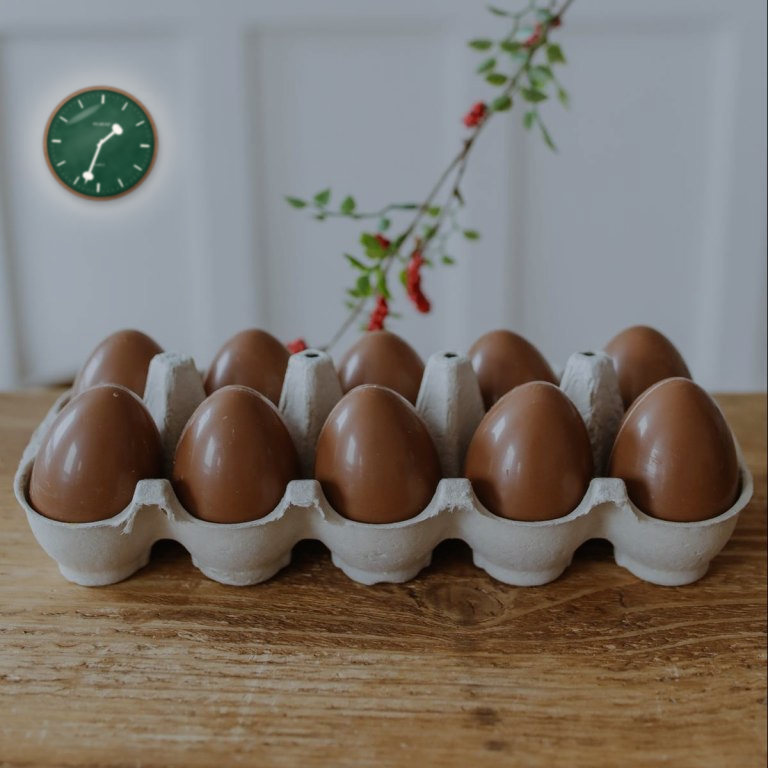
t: 1:33
